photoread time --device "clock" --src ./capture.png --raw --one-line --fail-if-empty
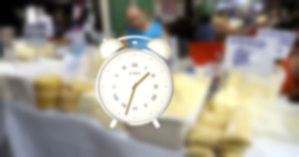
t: 1:33
